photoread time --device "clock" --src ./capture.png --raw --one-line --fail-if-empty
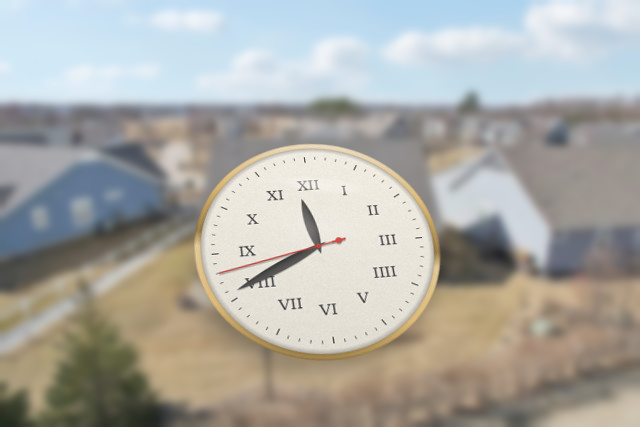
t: 11:40:43
